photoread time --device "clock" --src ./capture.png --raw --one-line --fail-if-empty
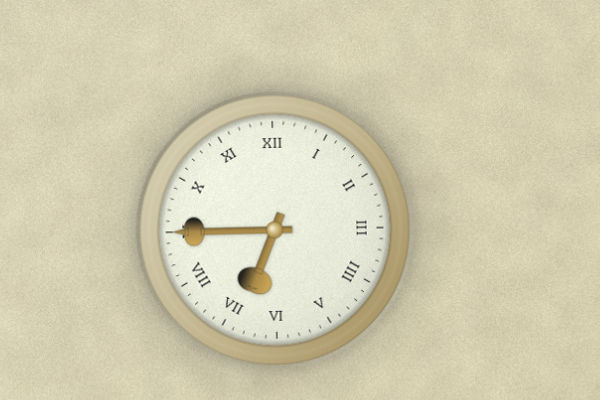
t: 6:45
